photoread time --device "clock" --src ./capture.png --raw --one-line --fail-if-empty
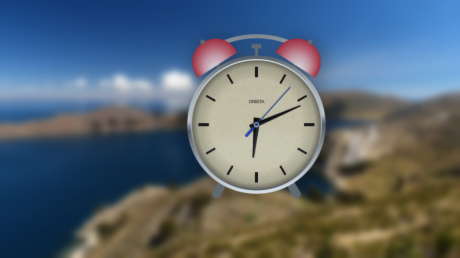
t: 6:11:07
